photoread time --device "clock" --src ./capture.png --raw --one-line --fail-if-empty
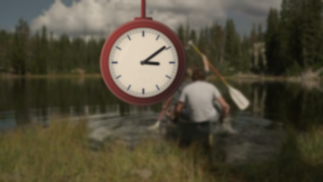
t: 3:09
